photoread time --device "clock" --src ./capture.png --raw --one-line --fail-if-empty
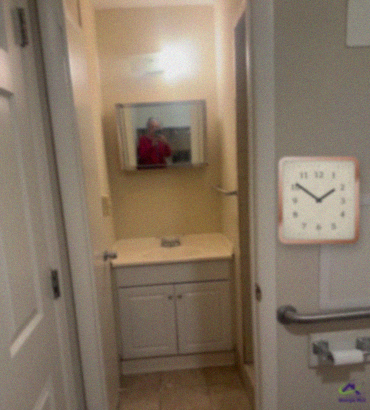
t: 1:51
